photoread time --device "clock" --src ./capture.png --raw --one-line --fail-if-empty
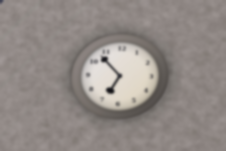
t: 6:53
